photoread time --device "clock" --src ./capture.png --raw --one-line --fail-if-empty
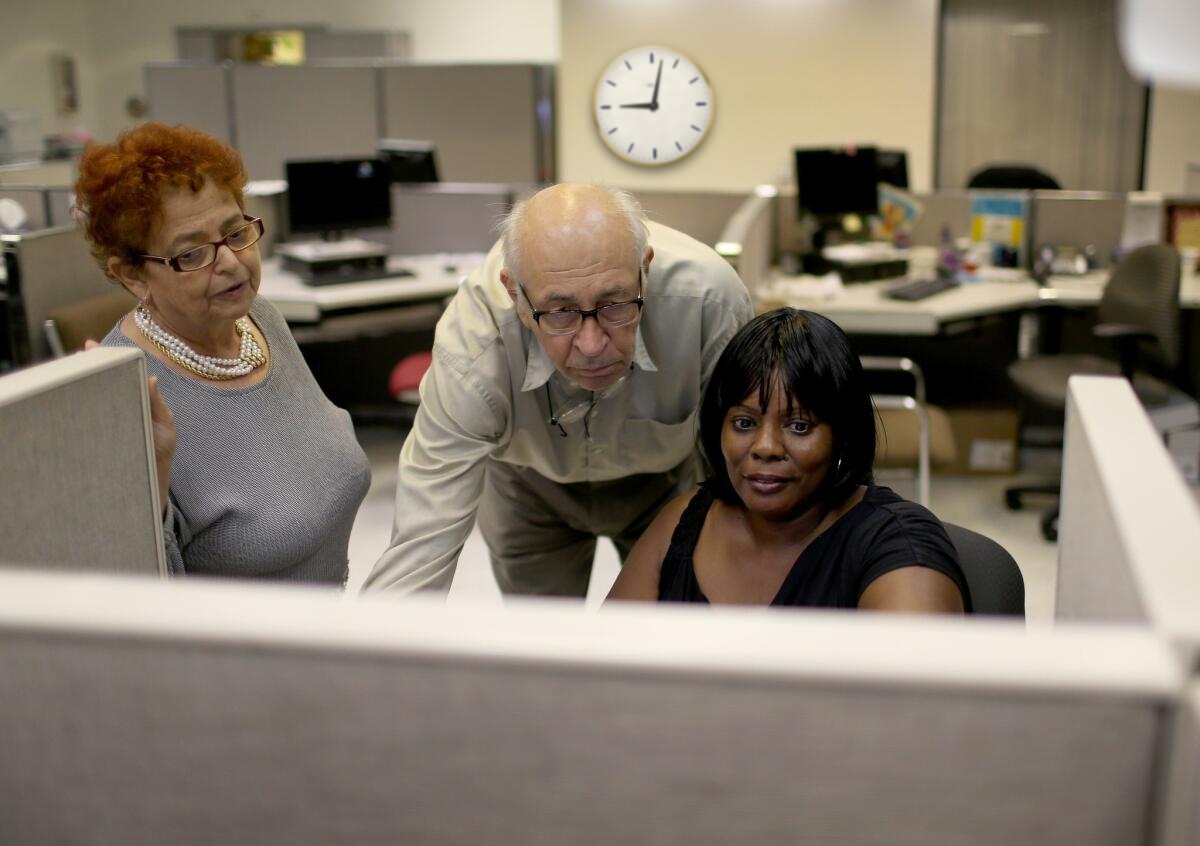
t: 9:02
